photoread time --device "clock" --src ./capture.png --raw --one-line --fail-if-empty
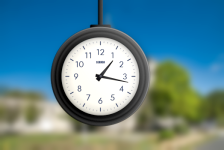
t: 1:17
